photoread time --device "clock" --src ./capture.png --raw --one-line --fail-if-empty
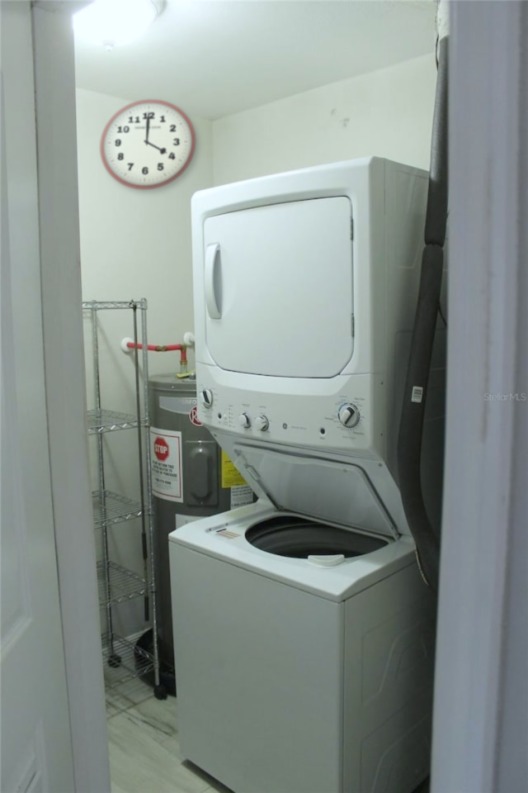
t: 4:00
